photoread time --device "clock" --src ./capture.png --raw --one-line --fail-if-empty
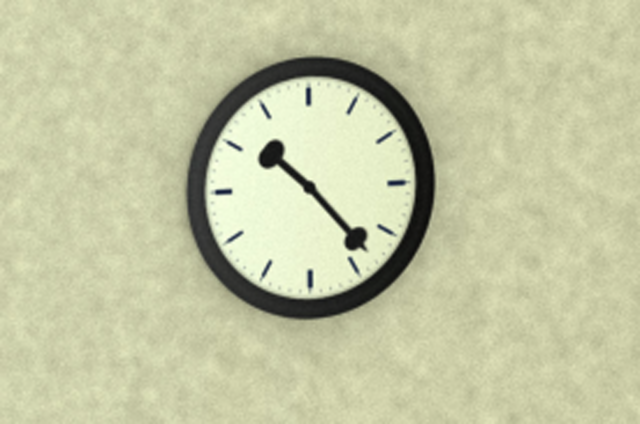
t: 10:23
